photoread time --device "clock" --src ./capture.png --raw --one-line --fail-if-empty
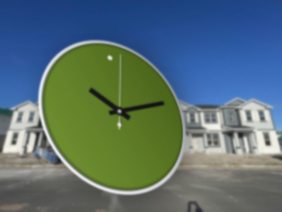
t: 10:13:02
